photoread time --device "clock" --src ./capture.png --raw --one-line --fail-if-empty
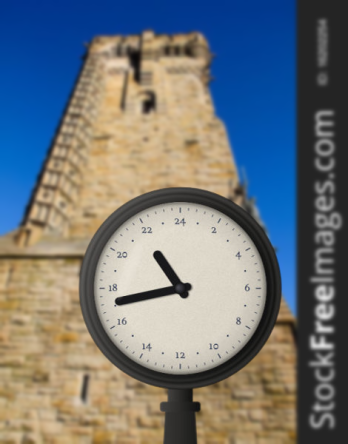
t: 21:43
